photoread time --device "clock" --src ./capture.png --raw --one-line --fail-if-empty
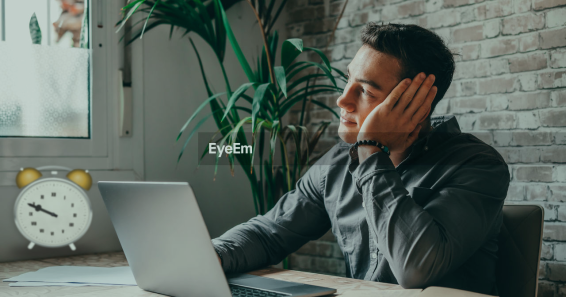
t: 9:49
